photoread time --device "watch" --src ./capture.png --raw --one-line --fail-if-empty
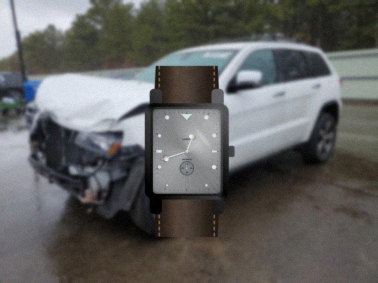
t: 12:42
